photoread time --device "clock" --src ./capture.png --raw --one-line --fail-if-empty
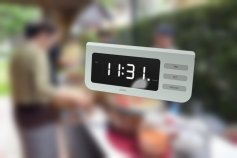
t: 11:31
